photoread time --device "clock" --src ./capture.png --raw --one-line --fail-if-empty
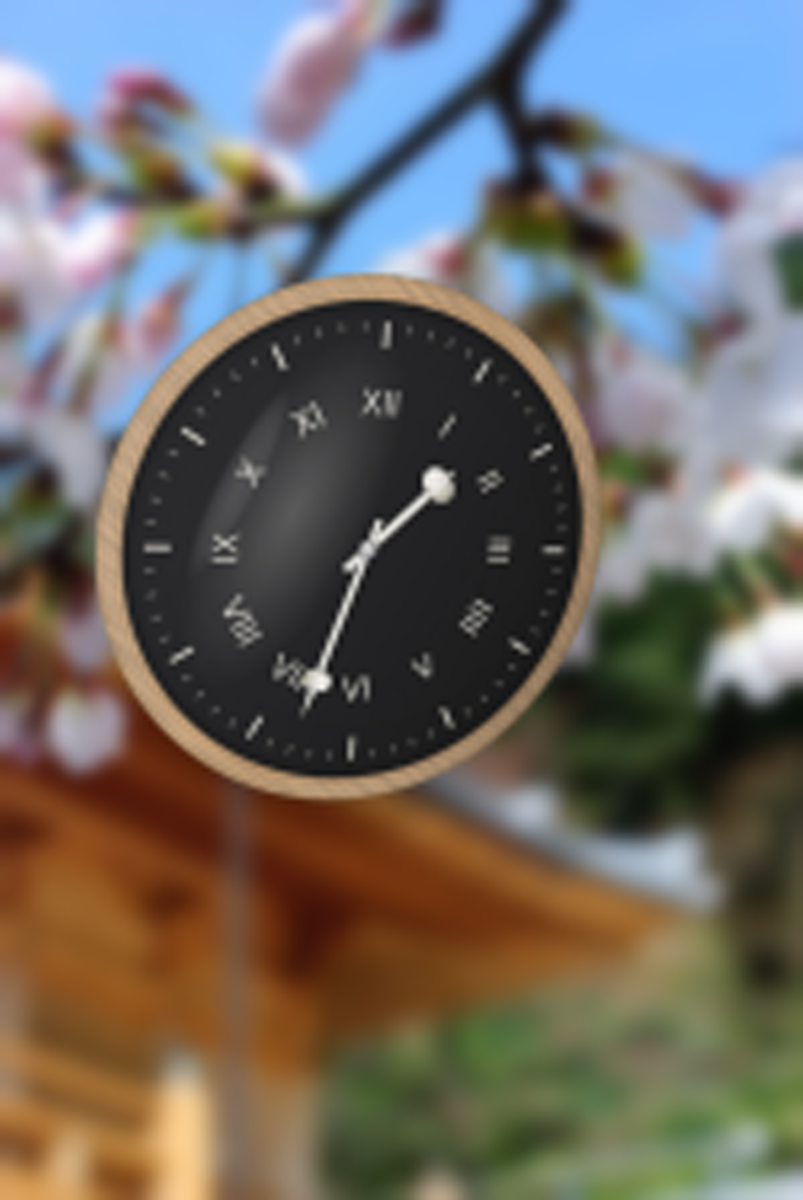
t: 1:33
